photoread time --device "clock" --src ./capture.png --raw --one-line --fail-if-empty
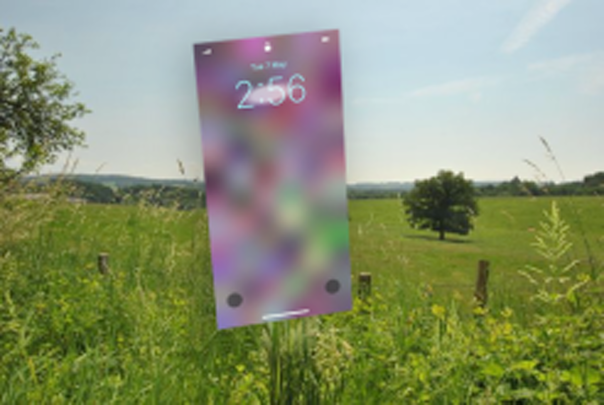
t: 2:56
